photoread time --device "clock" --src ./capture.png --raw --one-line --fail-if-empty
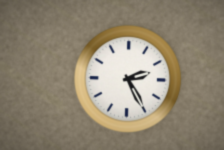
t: 2:25
